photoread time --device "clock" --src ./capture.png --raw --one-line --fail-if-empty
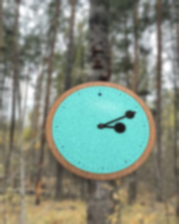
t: 3:11
